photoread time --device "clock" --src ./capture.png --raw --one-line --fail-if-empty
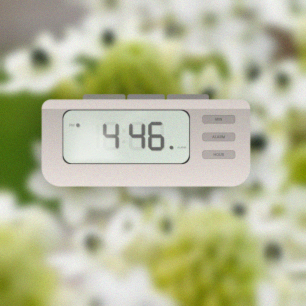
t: 4:46
